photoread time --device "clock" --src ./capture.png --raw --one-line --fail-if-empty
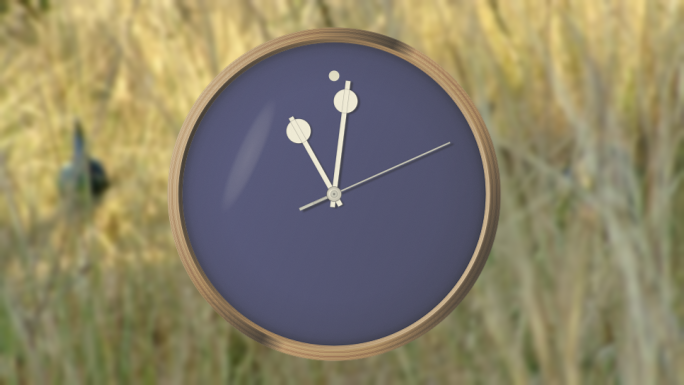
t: 11:01:11
